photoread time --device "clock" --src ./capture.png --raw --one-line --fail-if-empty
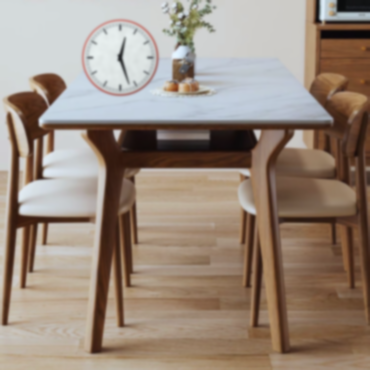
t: 12:27
